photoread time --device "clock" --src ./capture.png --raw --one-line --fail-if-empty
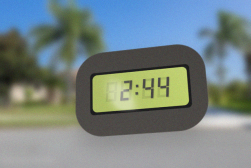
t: 2:44
